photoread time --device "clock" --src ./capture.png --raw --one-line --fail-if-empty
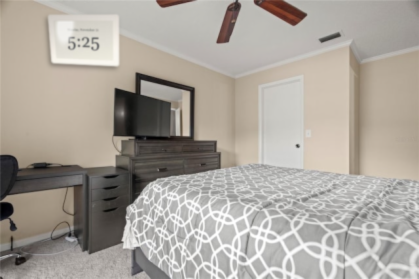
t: 5:25
